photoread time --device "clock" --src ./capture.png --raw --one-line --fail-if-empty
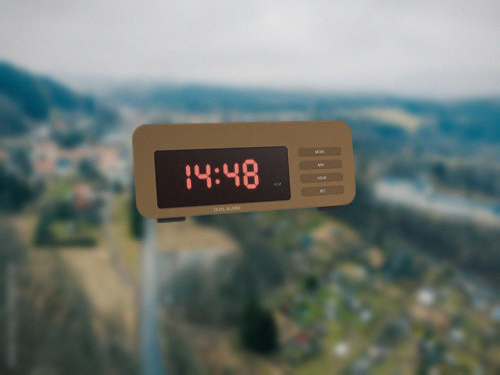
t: 14:48
